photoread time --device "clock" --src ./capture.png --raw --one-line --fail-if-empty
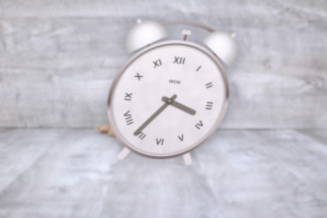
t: 3:36
